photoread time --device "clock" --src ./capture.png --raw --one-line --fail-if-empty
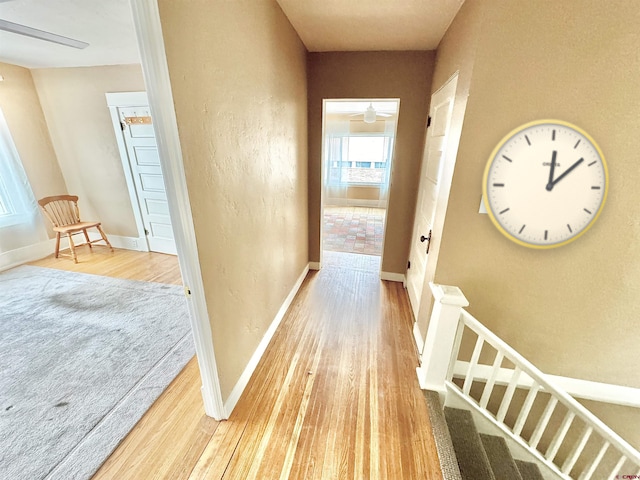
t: 12:08
